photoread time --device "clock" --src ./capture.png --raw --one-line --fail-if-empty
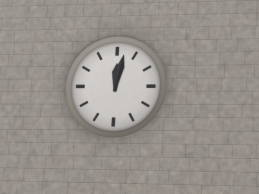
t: 12:02
